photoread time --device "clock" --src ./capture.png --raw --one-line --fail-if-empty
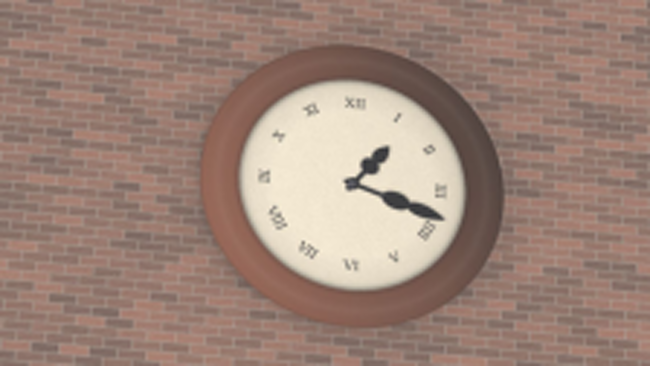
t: 1:18
